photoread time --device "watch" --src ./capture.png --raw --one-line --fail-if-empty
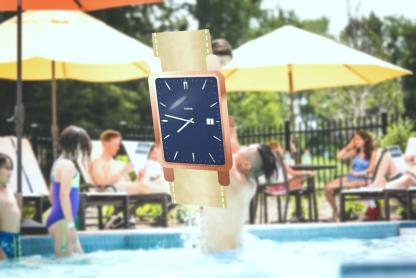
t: 7:47
